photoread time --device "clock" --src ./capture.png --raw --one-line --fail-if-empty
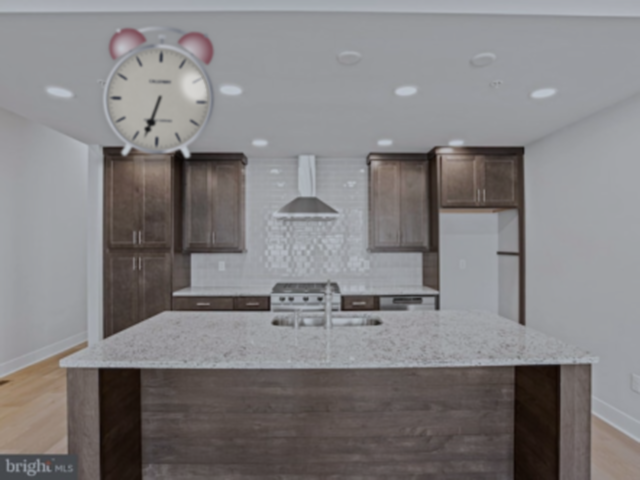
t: 6:33
